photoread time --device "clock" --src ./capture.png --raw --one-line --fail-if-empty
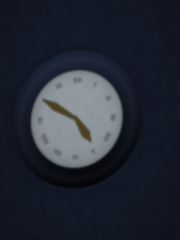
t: 4:50
